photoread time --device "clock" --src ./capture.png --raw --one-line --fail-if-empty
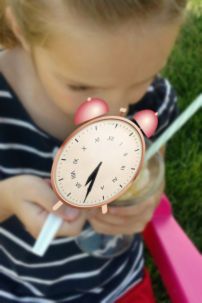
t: 6:30
